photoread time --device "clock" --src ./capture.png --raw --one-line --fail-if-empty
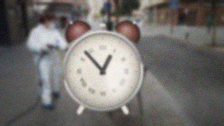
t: 12:53
